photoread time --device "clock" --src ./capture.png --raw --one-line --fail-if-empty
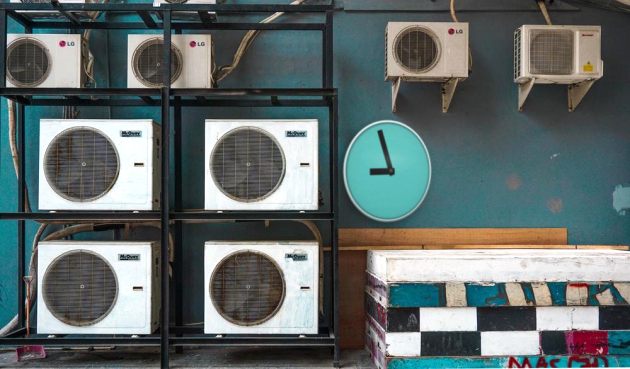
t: 8:57
